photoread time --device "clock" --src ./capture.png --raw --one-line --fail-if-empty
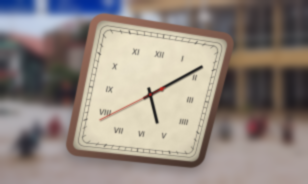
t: 5:08:39
